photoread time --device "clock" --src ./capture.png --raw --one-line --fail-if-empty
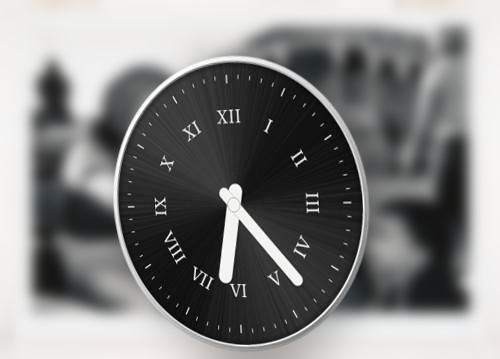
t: 6:23
